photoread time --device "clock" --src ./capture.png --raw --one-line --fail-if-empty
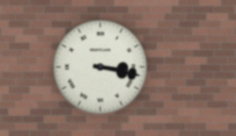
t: 3:17
